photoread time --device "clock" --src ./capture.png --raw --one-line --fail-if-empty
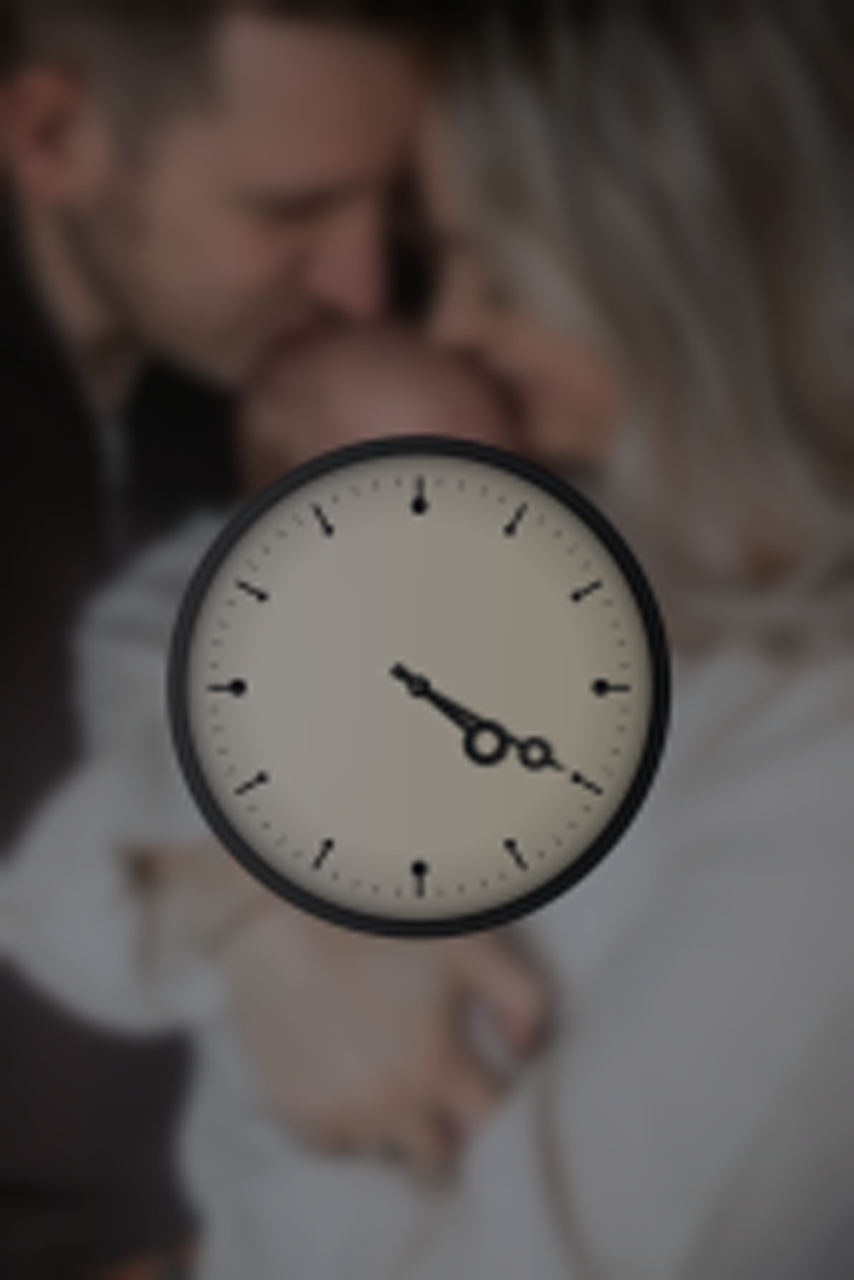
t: 4:20
